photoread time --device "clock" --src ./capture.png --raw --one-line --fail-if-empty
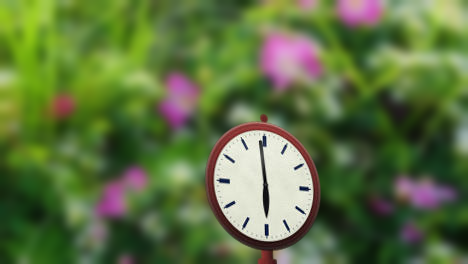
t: 5:59
